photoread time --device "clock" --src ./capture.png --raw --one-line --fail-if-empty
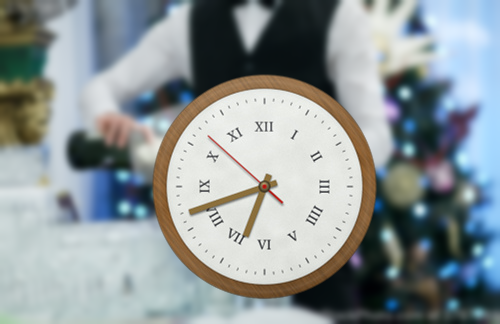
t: 6:41:52
